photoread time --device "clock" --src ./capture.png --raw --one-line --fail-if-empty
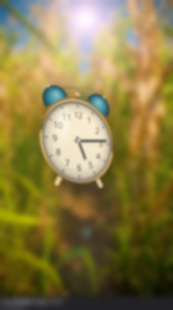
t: 5:14
